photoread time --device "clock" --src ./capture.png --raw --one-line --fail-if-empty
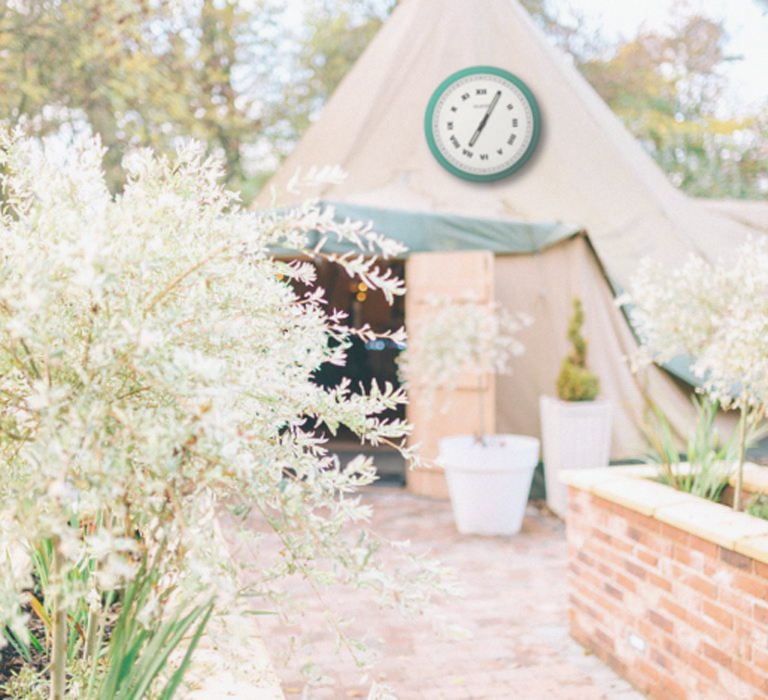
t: 7:05
